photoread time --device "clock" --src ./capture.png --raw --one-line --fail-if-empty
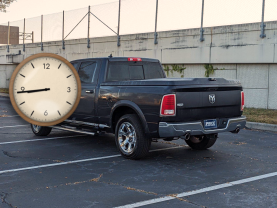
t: 8:44
